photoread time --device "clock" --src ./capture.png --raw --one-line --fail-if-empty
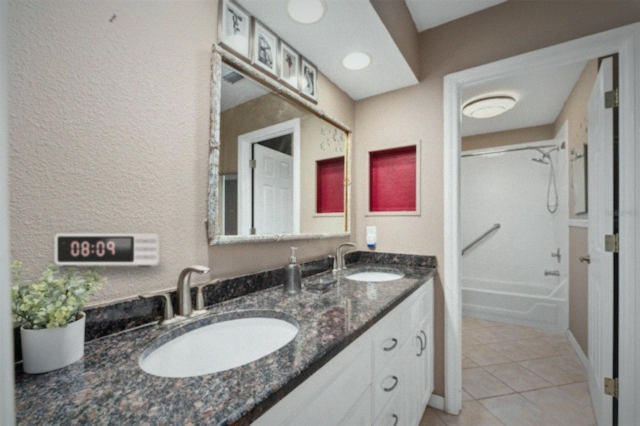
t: 8:09
